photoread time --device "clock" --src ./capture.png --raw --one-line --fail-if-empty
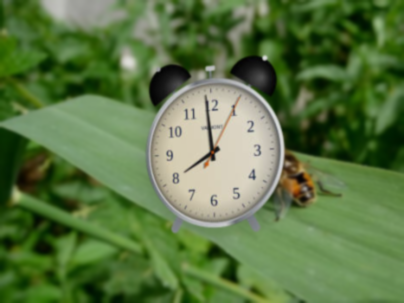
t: 7:59:05
